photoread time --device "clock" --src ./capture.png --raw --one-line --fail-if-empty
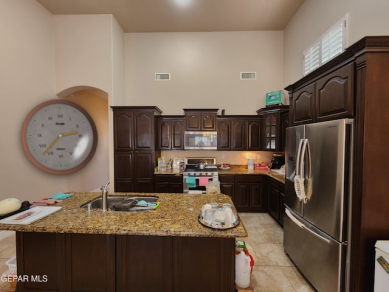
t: 2:37
